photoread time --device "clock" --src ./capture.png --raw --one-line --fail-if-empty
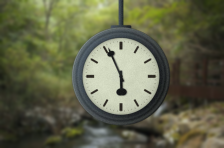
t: 5:56
